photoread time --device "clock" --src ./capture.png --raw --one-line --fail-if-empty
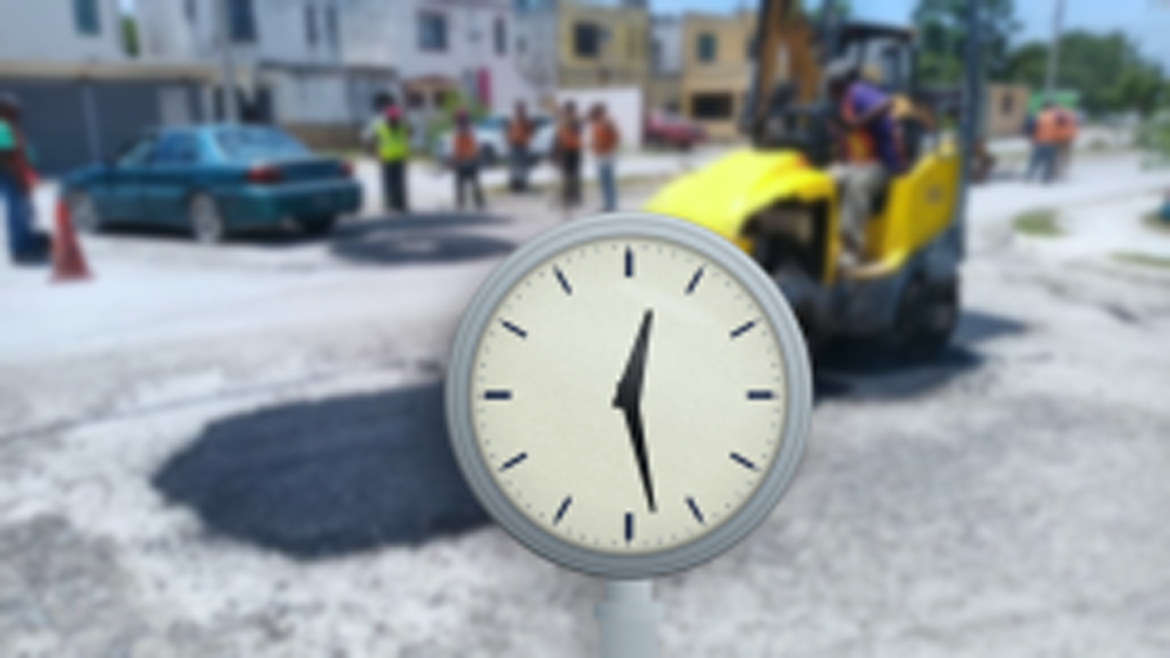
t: 12:28
